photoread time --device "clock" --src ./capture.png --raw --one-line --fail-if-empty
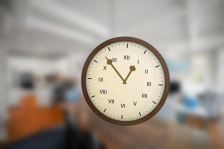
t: 12:53
